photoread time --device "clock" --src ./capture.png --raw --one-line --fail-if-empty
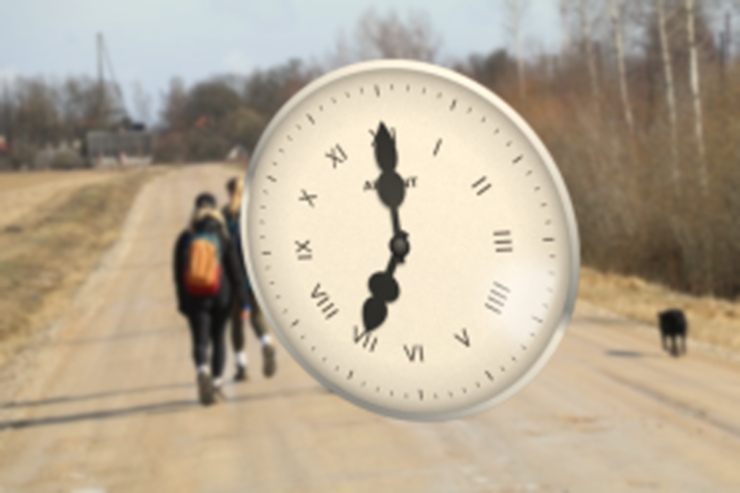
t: 7:00
